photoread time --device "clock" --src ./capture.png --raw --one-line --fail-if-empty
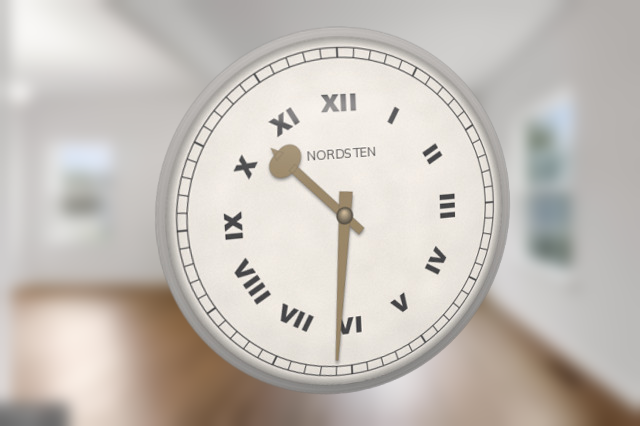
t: 10:31
